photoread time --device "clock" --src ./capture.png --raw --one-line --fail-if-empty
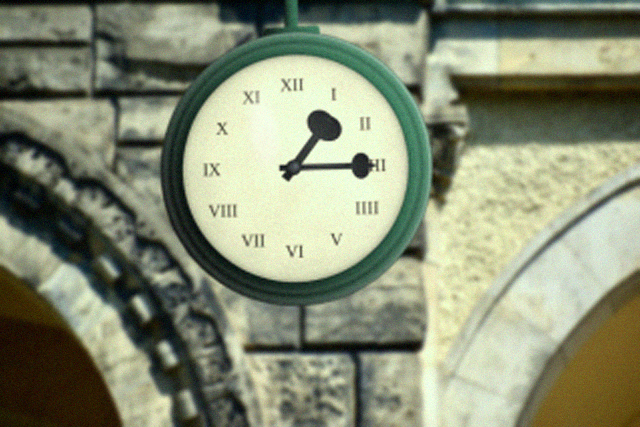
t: 1:15
